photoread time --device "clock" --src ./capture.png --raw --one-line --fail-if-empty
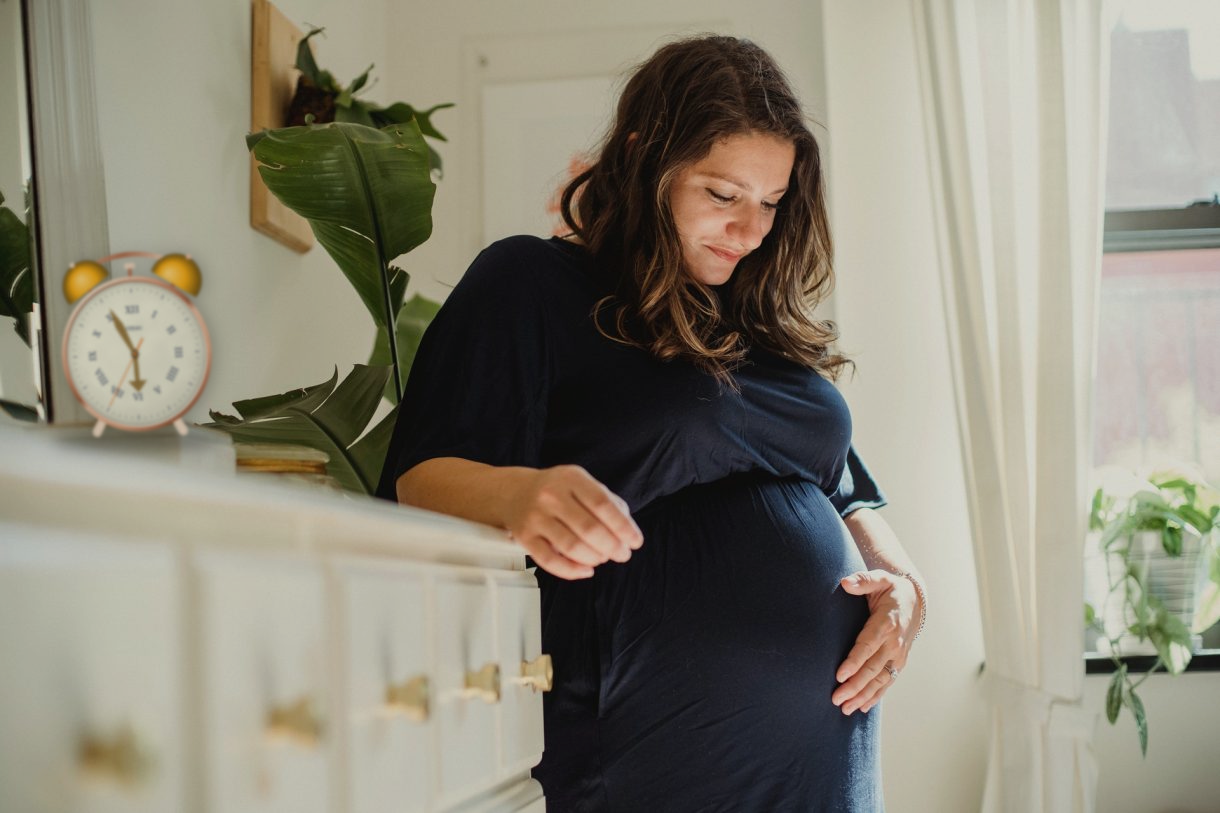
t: 5:55:35
